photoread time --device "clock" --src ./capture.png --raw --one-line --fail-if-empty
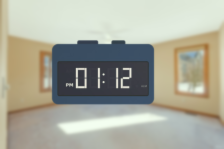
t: 1:12
